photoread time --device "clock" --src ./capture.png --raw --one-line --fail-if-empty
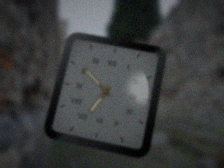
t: 6:51
